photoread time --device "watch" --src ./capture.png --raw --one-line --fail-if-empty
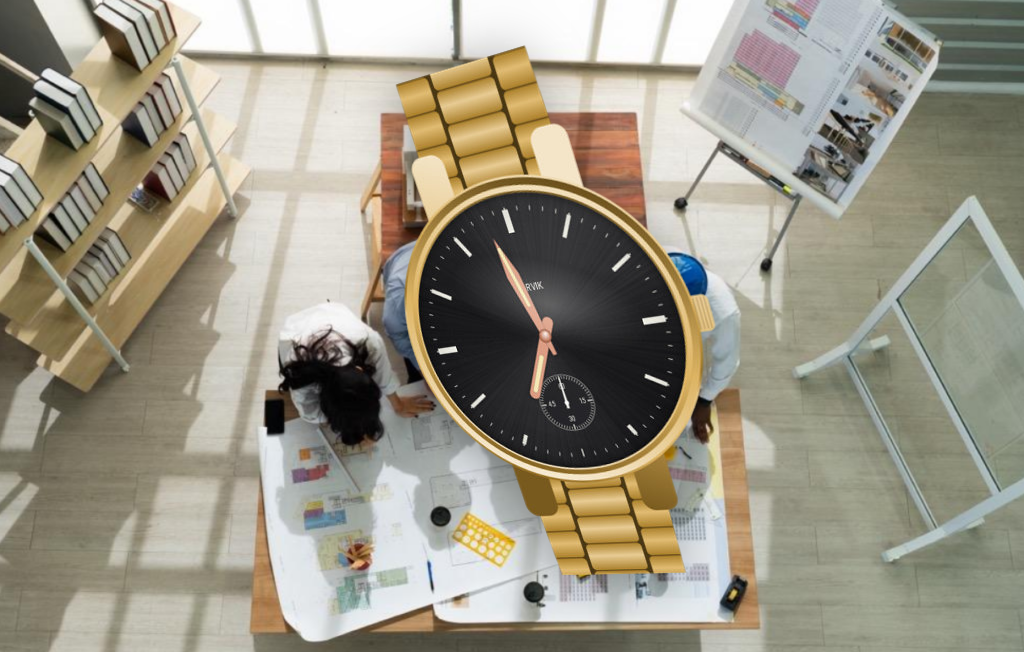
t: 6:58
